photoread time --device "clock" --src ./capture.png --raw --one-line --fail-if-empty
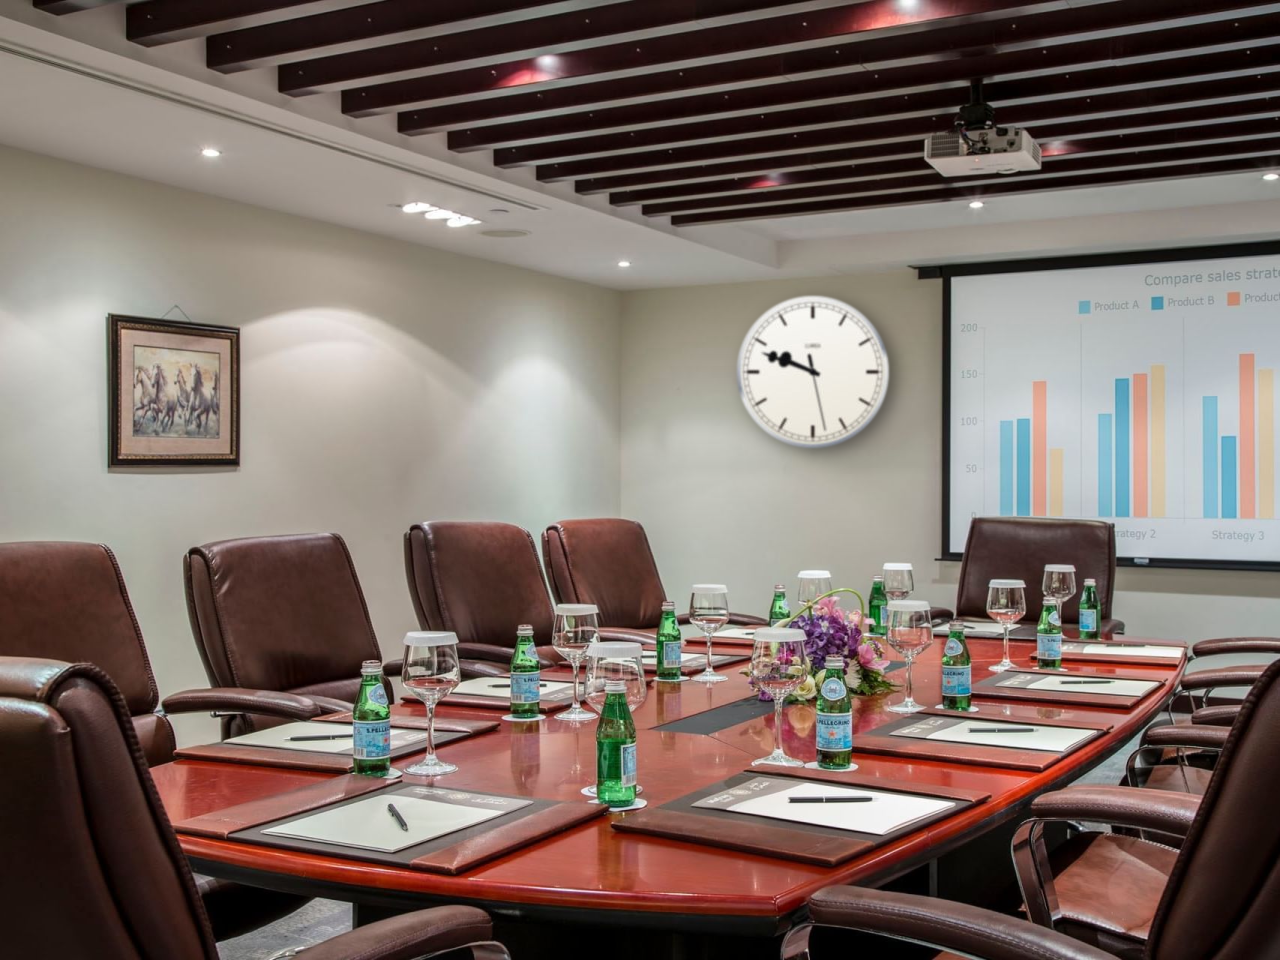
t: 9:48:28
